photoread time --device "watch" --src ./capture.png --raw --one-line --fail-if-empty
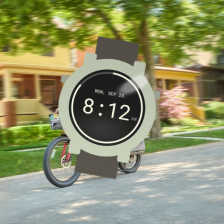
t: 8:12
